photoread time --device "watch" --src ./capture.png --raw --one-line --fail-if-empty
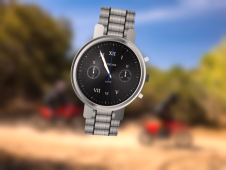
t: 10:55
